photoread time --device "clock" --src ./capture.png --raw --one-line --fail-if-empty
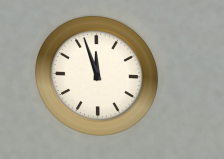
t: 11:57
